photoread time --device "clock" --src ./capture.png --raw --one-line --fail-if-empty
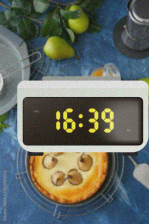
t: 16:39
